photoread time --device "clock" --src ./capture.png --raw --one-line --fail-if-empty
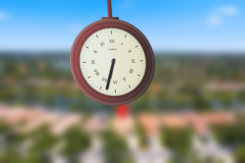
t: 6:33
